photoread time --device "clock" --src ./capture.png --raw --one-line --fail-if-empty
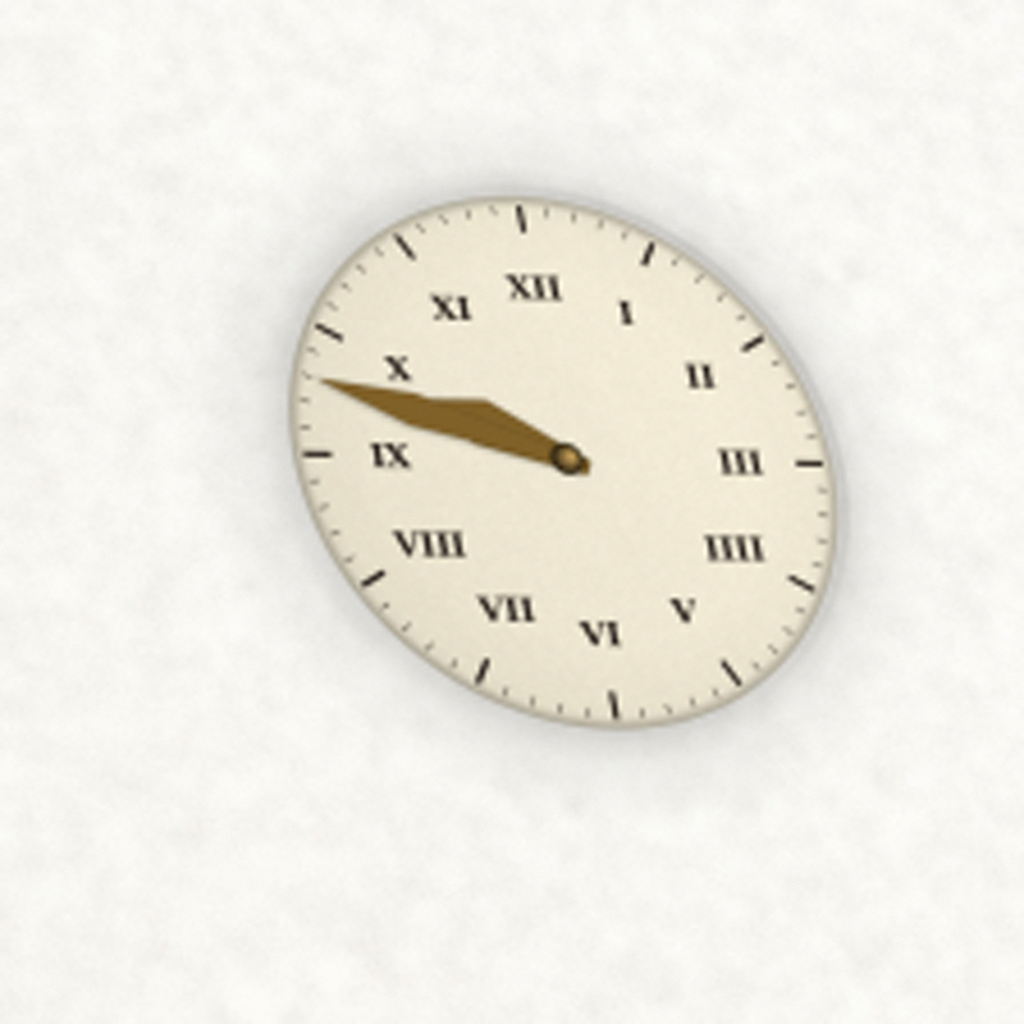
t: 9:48
